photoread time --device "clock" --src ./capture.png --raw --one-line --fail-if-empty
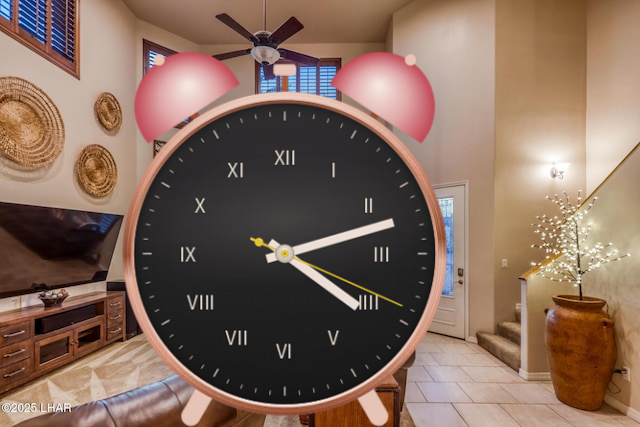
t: 4:12:19
